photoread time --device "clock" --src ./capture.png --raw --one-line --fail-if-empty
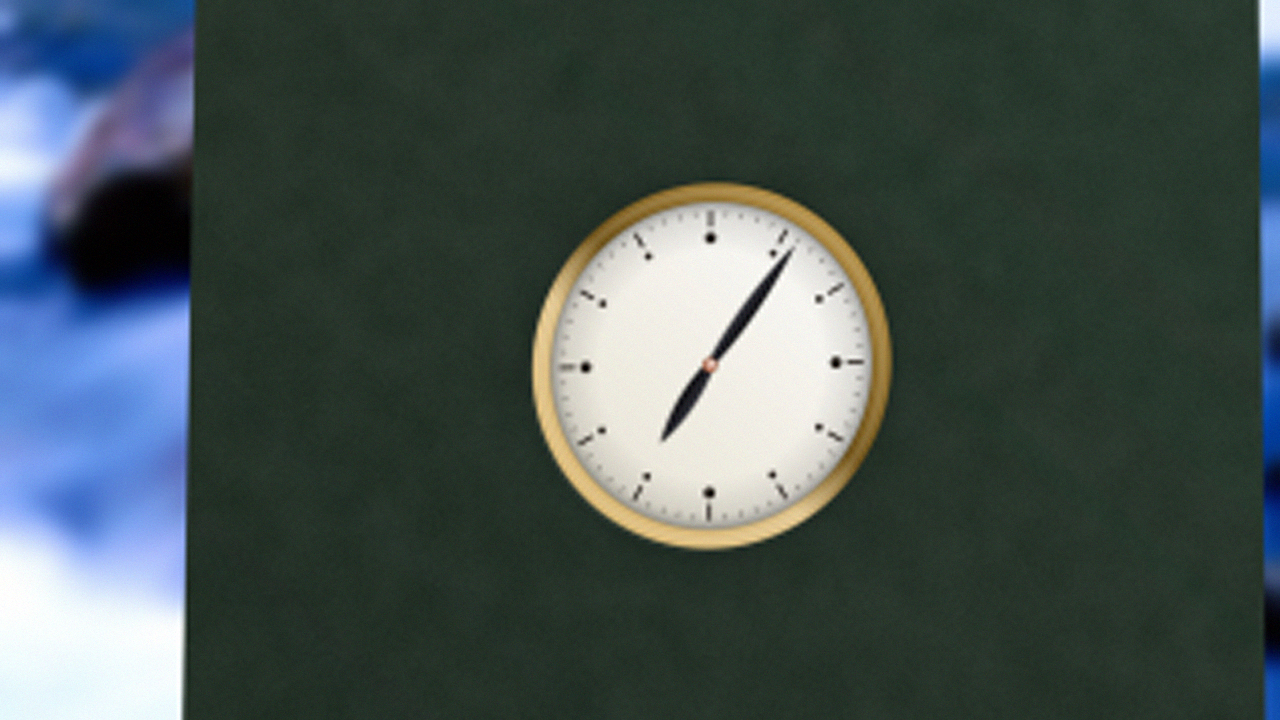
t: 7:06
